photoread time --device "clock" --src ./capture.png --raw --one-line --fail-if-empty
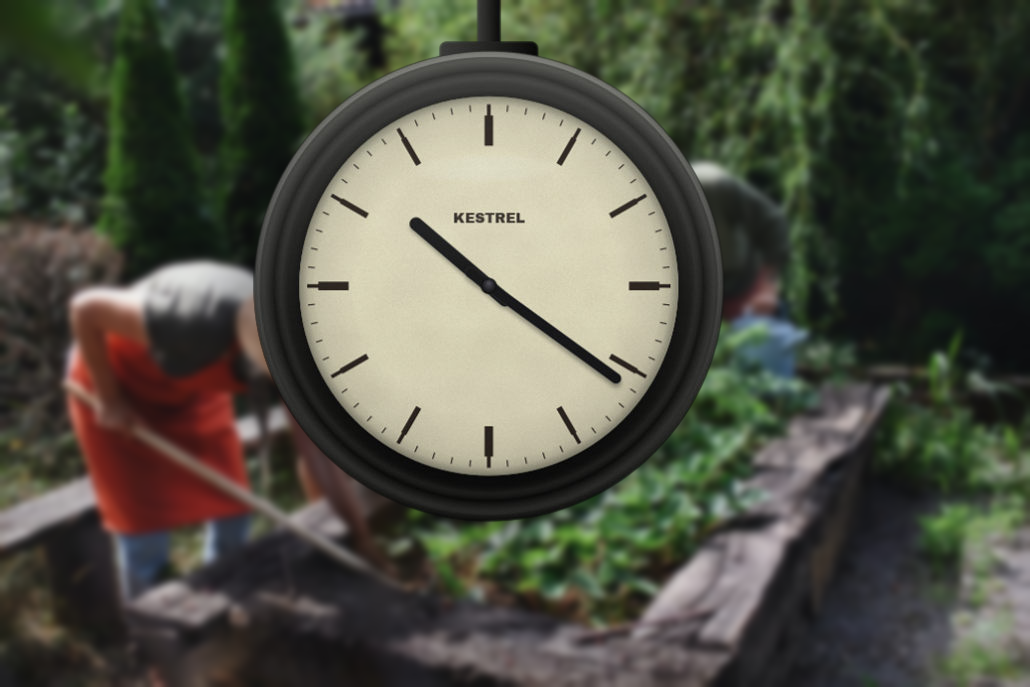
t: 10:21
